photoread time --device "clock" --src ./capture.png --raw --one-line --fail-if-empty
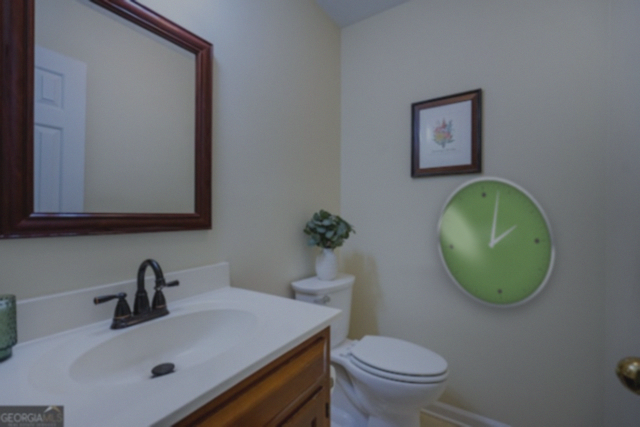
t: 2:03
